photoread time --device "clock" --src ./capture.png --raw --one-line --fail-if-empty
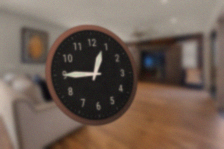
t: 12:45
